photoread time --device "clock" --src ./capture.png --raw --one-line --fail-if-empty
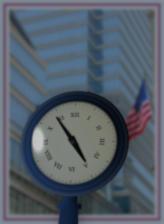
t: 4:54
